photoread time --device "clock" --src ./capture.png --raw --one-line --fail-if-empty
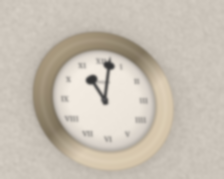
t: 11:02
